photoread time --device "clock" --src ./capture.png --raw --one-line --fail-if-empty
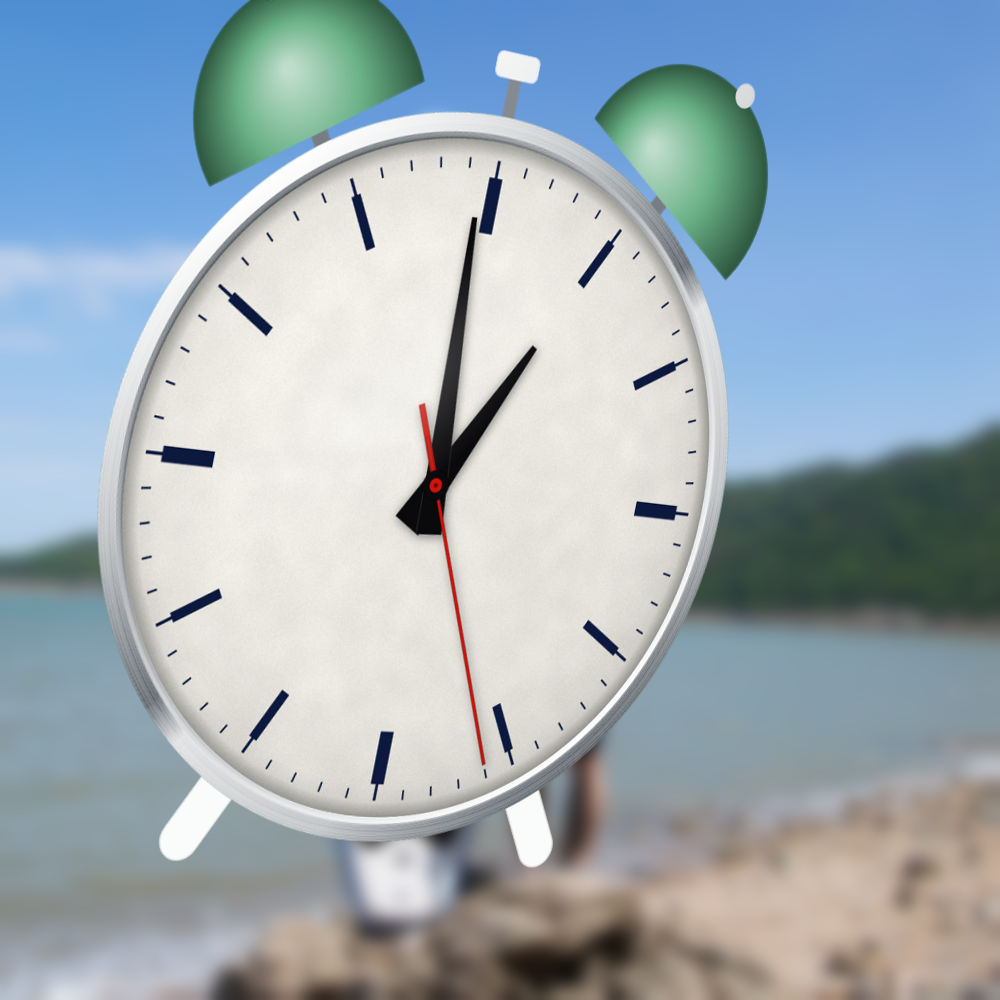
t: 12:59:26
